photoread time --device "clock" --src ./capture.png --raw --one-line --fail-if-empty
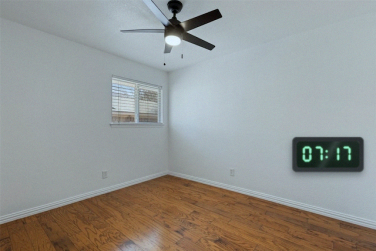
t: 7:17
